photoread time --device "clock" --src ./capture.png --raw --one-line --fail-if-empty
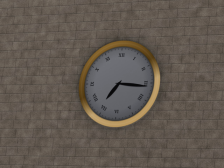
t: 7:16
